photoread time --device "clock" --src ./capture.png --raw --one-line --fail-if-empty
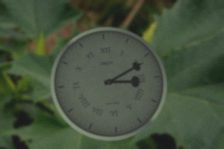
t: 3:11
